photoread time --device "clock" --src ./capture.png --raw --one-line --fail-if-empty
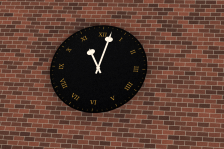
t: 11:02
